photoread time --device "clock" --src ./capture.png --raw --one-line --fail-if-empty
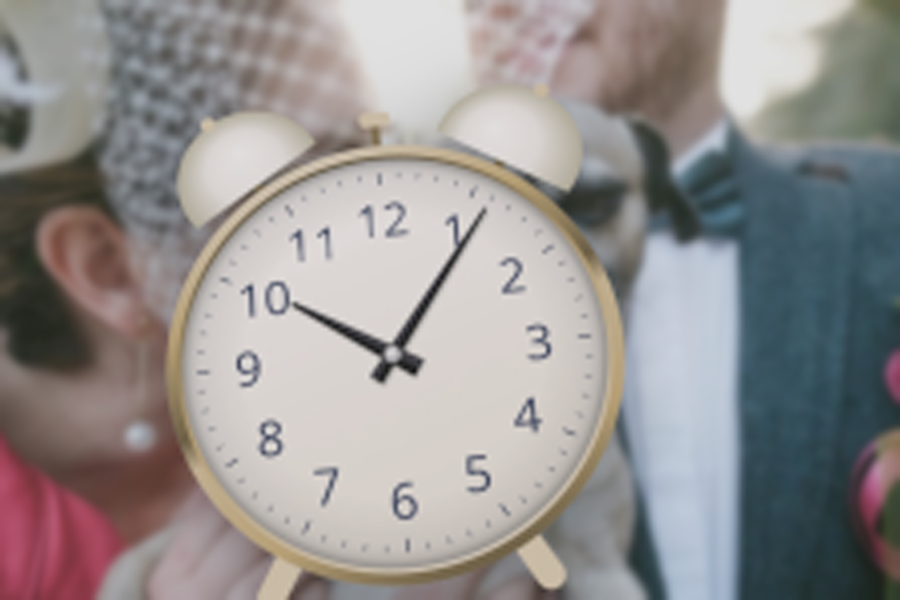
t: 10:06
